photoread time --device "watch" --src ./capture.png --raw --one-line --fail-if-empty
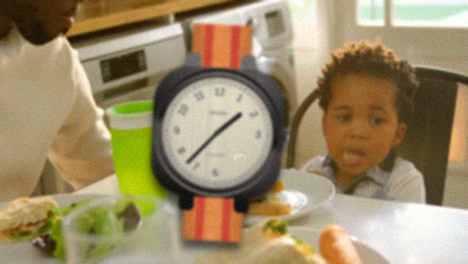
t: 1:37
